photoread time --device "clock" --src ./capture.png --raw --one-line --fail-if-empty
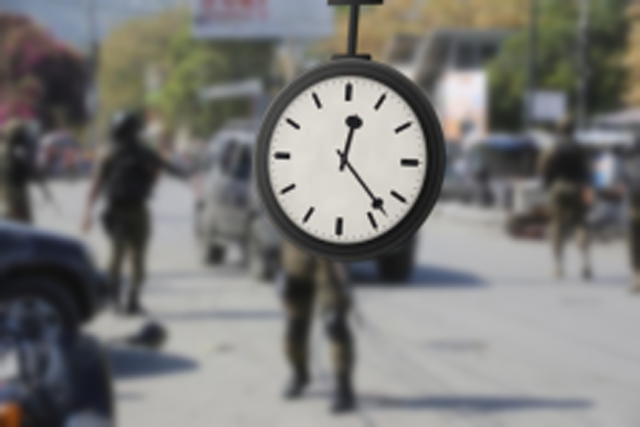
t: 12:23
